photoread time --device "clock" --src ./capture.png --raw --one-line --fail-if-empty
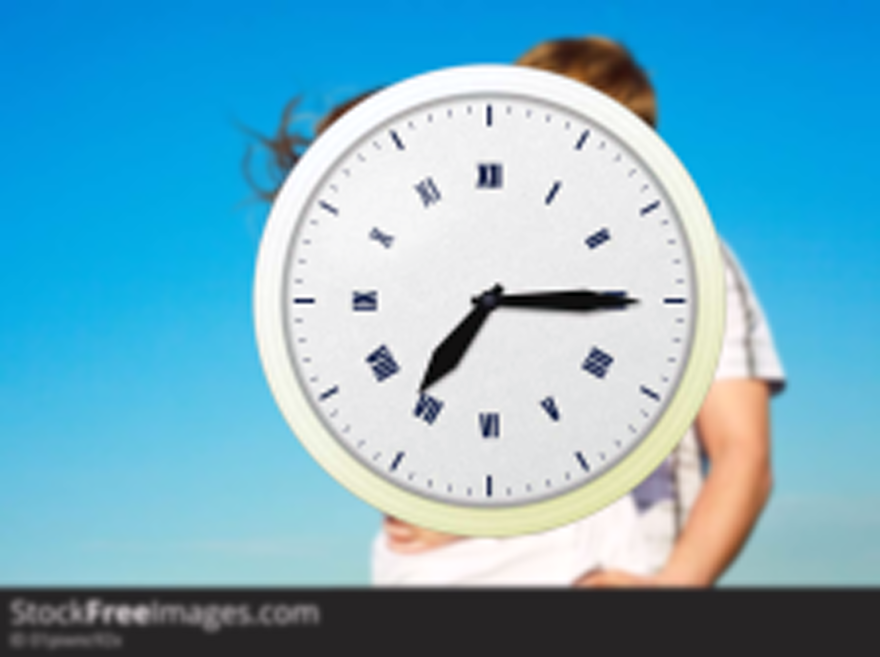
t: 7:15
